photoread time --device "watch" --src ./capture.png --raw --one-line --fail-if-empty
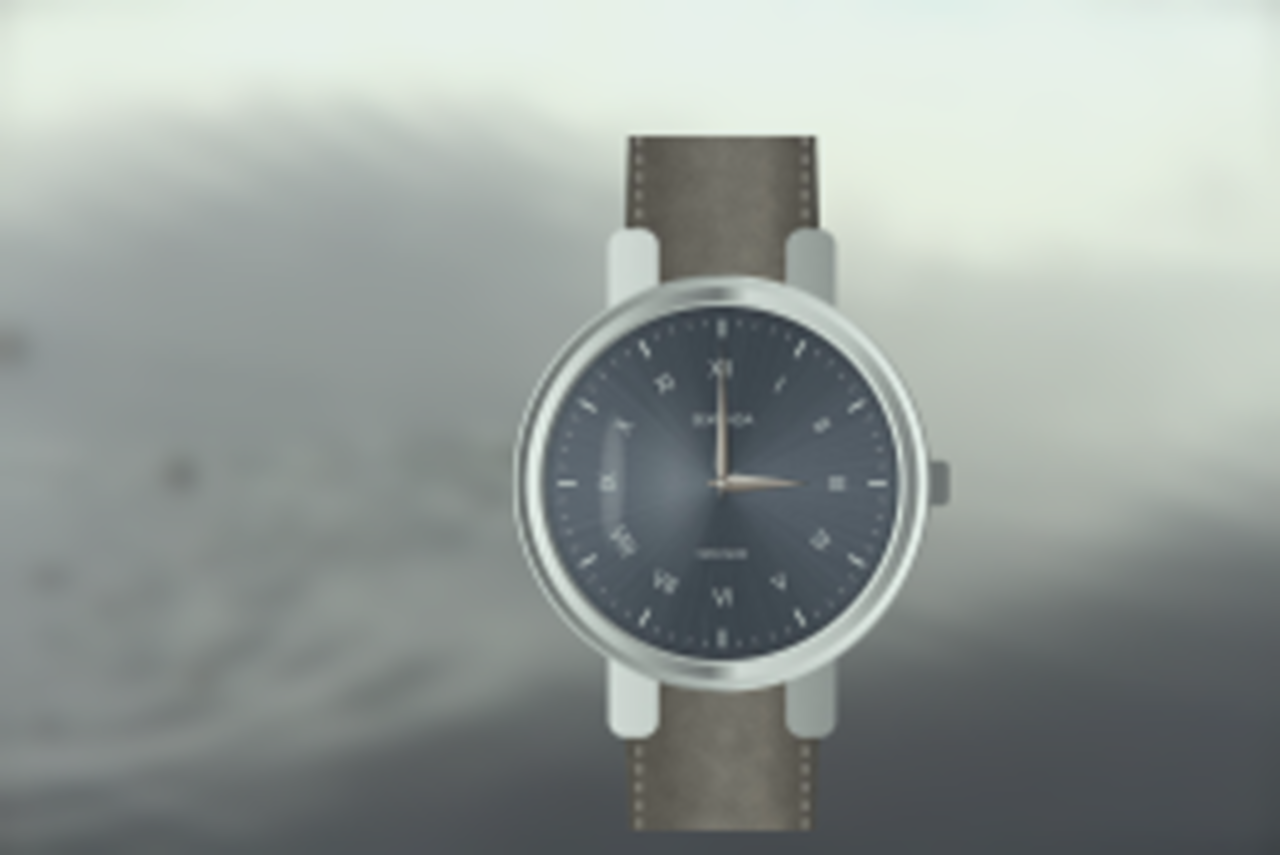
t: 3:00
